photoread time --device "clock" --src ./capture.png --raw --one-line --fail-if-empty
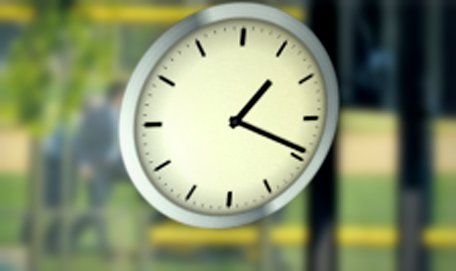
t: 1:19
